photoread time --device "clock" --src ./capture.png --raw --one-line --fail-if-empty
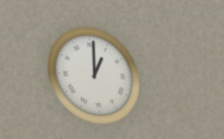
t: 1:01
